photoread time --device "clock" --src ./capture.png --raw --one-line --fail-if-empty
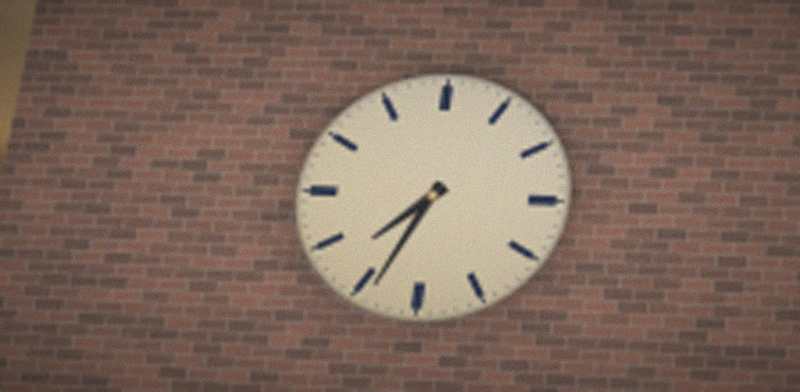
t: 7:34
